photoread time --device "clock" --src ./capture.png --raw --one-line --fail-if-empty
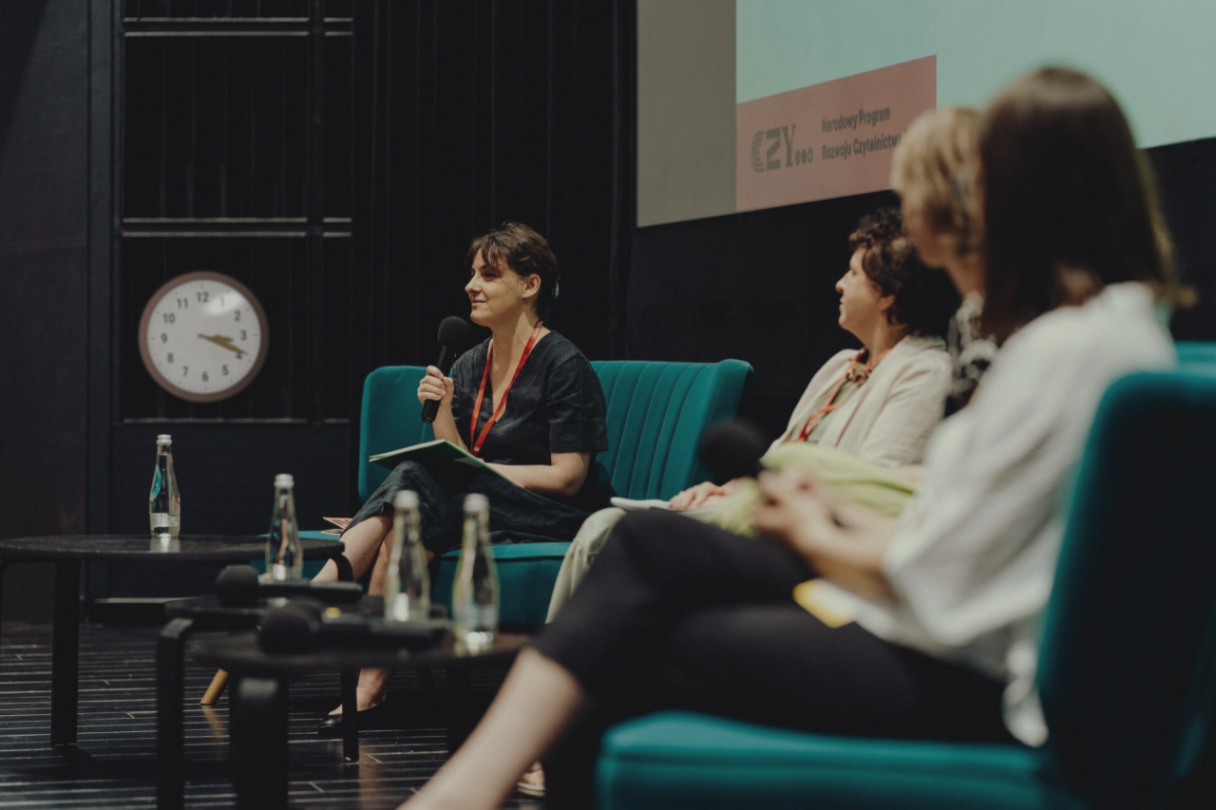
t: 3:19
